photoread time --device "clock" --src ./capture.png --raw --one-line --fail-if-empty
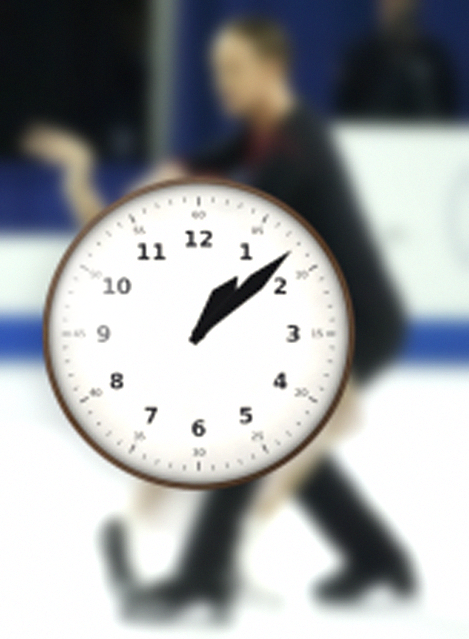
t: 1:08
